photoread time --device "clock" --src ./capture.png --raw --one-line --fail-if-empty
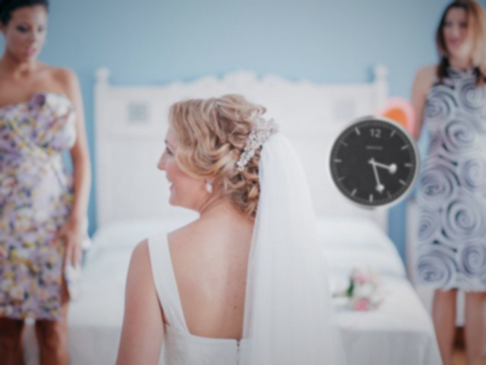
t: 3:27
